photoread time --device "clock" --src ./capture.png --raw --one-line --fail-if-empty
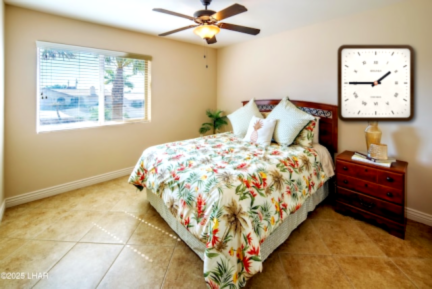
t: 1:45
